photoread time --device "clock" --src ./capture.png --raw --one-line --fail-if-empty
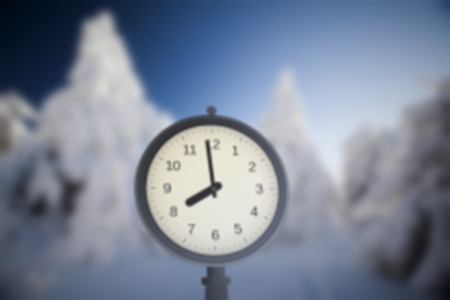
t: 7:59
